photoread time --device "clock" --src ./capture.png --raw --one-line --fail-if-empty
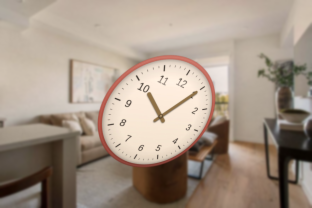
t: 10:05
